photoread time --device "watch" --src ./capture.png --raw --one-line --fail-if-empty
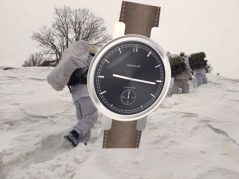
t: 9:16
